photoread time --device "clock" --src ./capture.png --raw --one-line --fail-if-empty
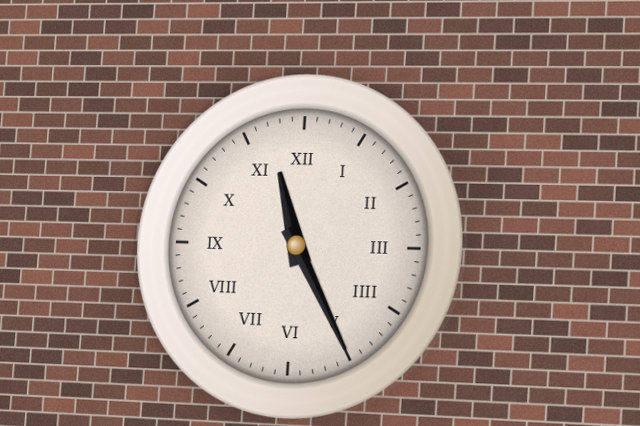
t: 11:25
